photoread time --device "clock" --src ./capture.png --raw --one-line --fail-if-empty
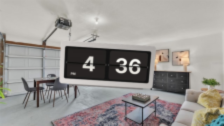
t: 4:36
